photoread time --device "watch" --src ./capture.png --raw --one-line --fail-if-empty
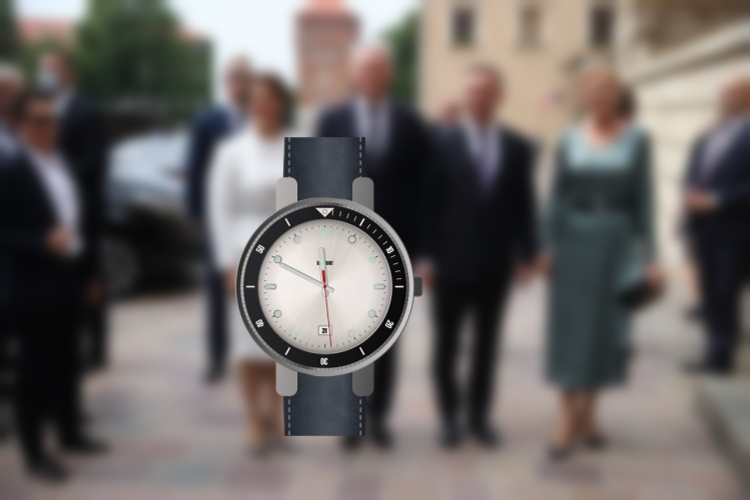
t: 11:49:29
